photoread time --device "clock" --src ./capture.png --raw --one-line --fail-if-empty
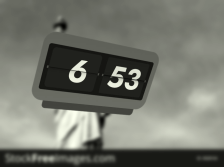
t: 6:53
